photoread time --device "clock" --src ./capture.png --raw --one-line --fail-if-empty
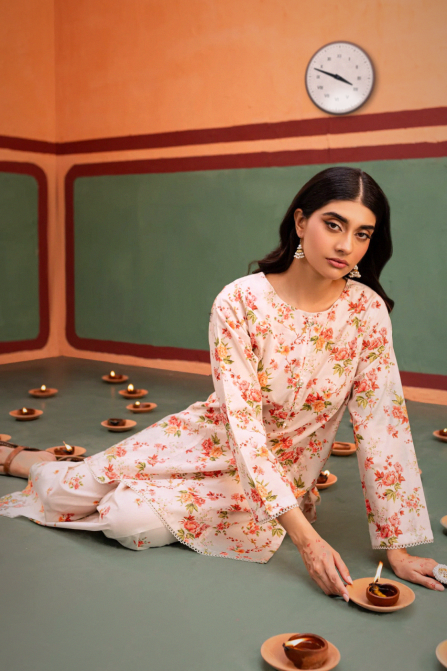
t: 3:48
